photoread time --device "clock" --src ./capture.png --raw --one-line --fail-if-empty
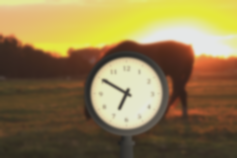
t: 6:50
